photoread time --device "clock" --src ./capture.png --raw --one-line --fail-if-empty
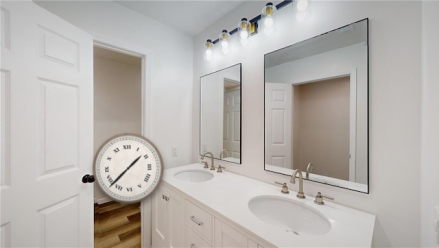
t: 1:38
